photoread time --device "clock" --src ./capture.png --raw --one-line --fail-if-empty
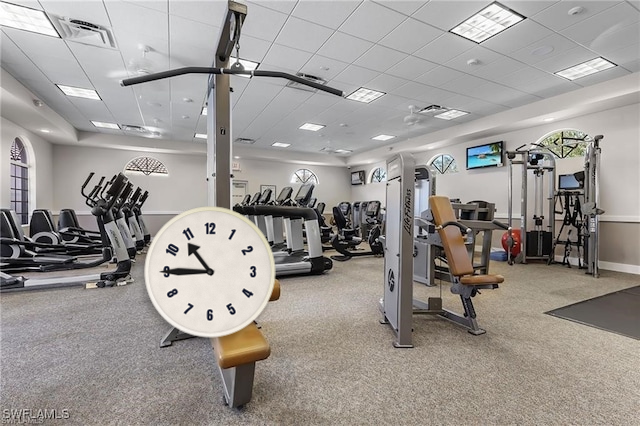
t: 10:45
